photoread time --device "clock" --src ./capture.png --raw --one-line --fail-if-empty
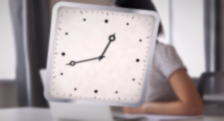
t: 12:42
